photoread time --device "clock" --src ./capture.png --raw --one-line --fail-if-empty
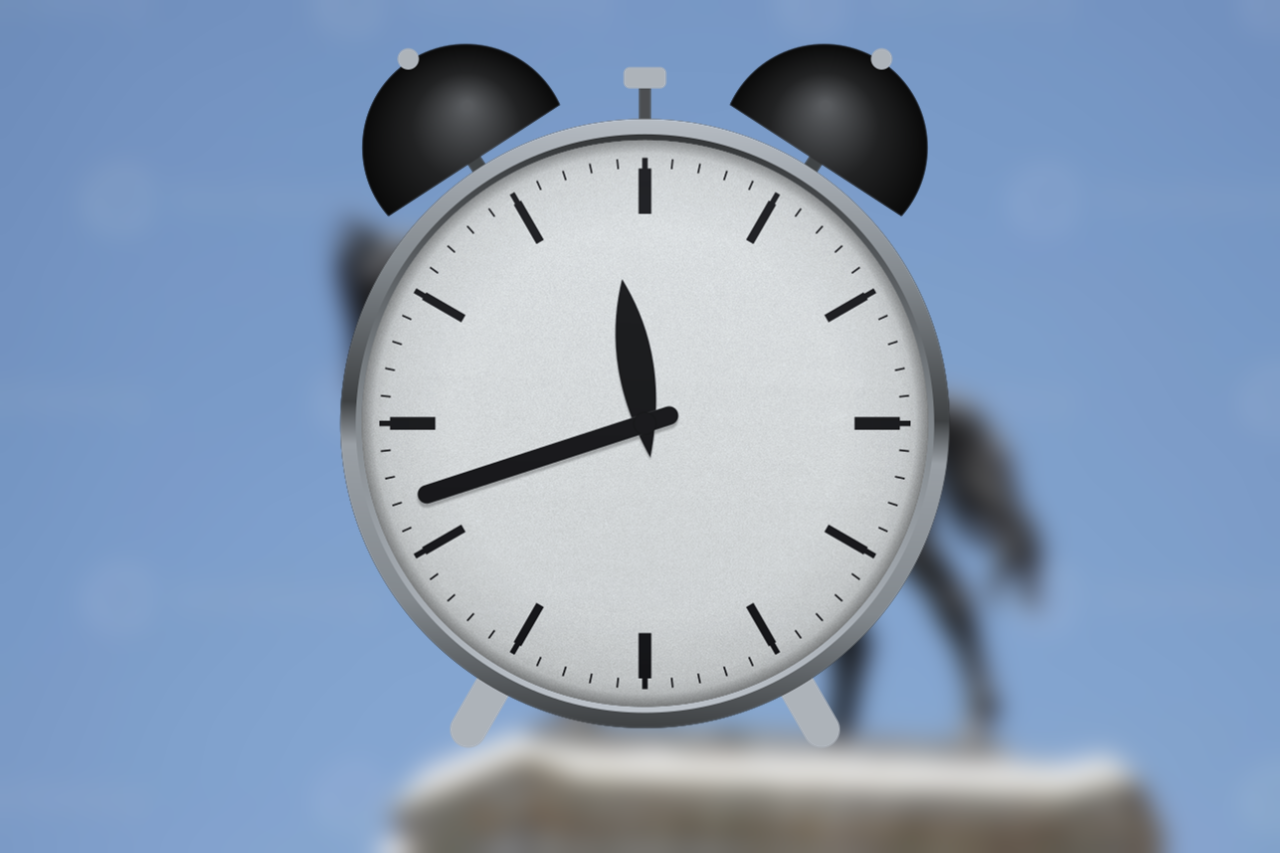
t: 11:42
